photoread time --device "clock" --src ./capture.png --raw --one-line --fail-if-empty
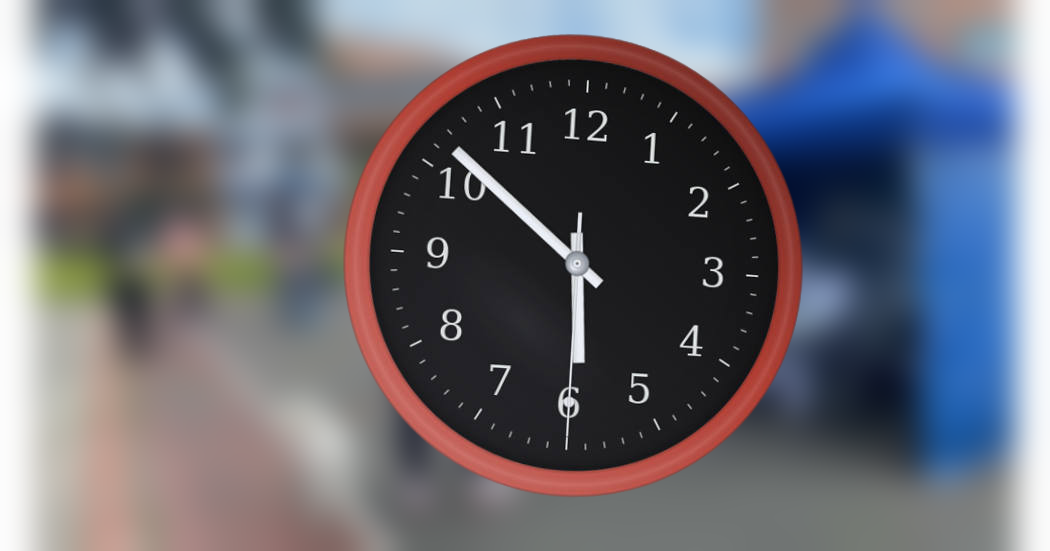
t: 5:51:30
